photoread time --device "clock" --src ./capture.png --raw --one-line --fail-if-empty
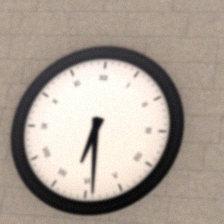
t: 6:29
